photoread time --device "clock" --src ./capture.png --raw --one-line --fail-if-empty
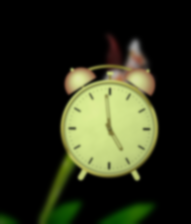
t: 4:59
